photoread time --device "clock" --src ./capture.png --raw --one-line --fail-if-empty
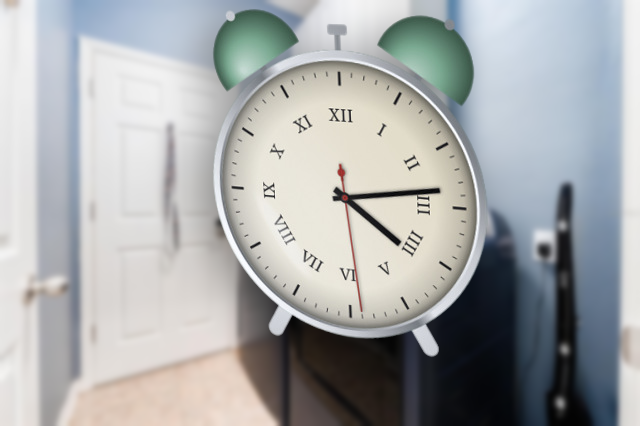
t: 4:13:29
